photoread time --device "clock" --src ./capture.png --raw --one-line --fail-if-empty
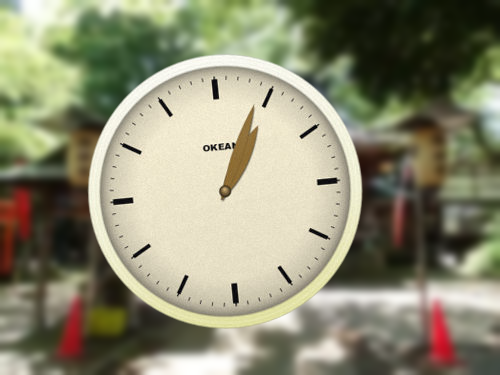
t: 1:04
